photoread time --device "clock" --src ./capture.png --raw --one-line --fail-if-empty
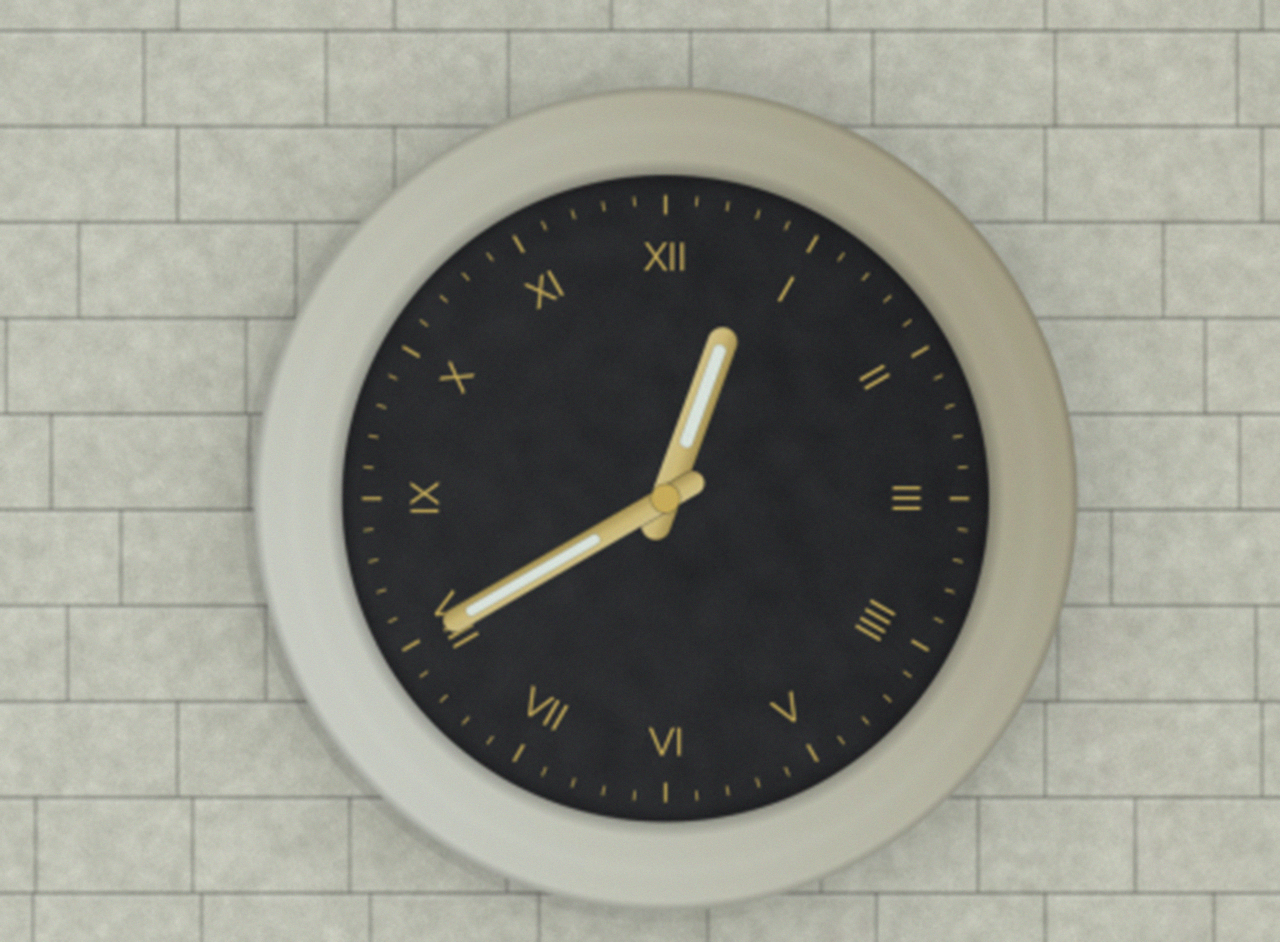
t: 12:40
